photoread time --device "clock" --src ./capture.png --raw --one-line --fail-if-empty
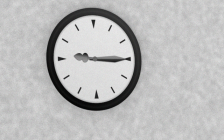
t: 9:15
